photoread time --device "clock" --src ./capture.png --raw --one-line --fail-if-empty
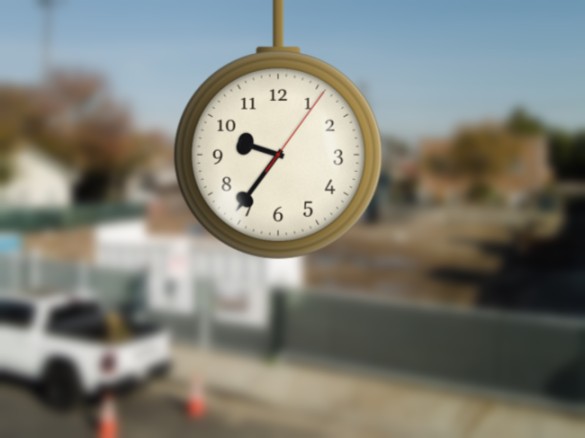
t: 9:36:06
